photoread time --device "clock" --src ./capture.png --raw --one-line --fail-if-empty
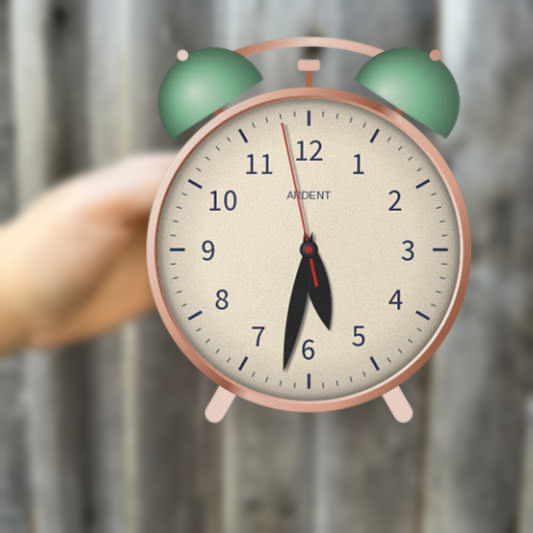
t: 5:31:58
